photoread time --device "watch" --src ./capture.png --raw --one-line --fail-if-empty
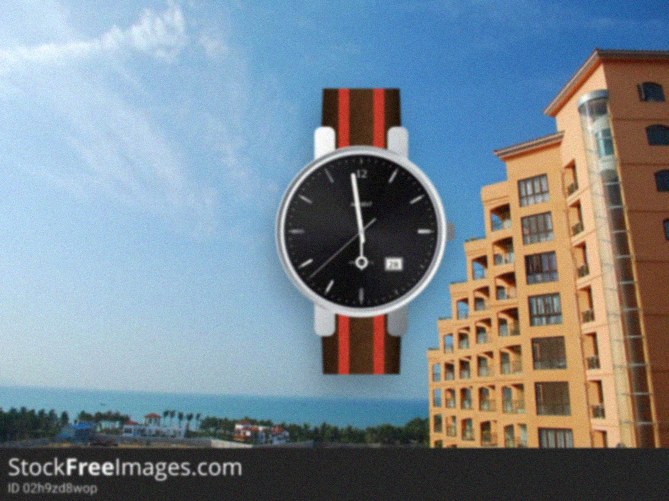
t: 5:58:38
